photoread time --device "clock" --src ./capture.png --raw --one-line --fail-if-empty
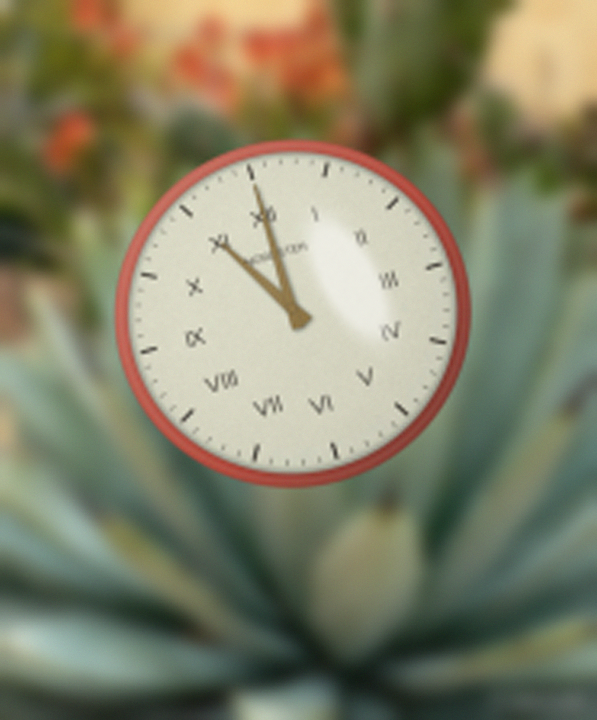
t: 11:00
